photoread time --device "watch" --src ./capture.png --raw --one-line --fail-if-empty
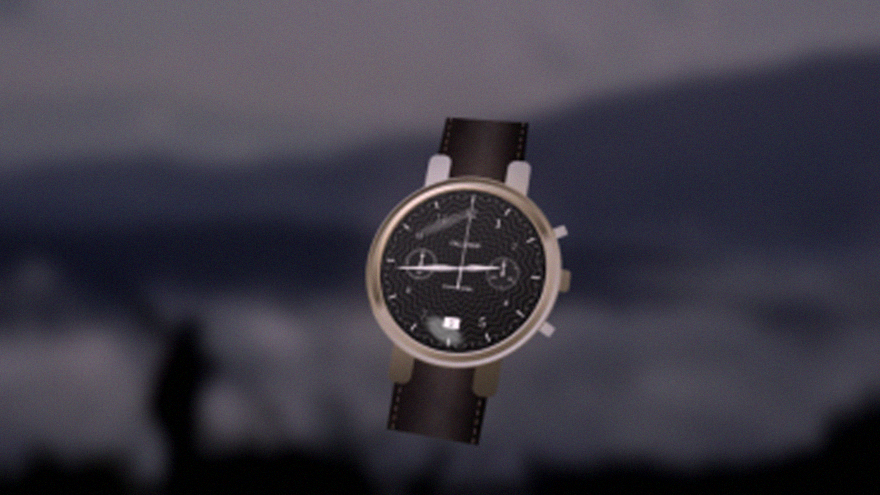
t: 2:44
